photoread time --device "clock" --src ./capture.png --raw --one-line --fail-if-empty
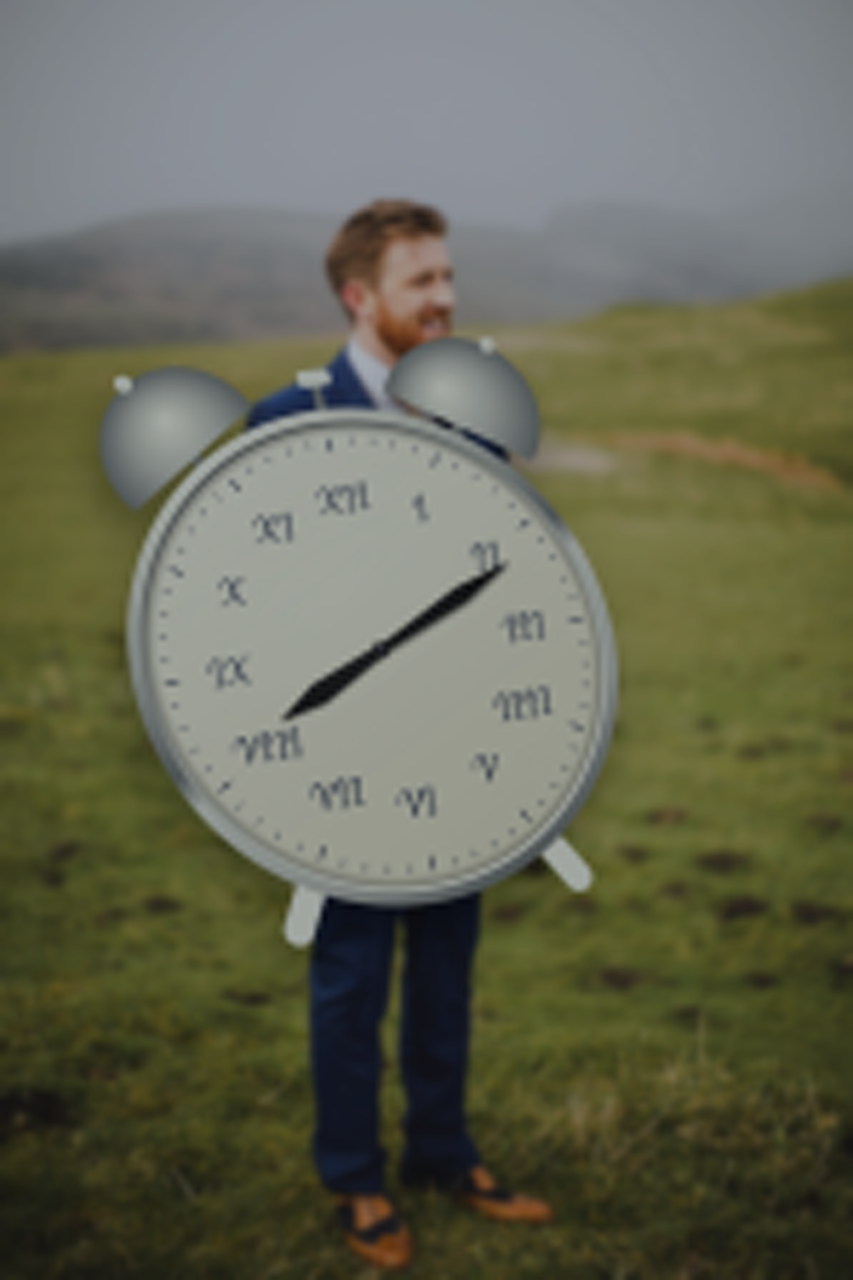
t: 8:11
